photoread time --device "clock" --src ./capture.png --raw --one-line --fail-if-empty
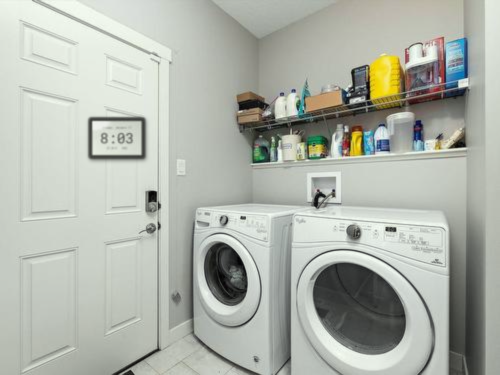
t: 8:03
